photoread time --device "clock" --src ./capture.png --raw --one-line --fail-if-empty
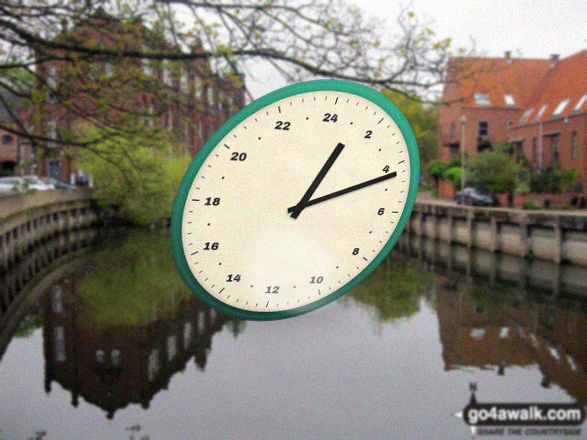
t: 1:11
